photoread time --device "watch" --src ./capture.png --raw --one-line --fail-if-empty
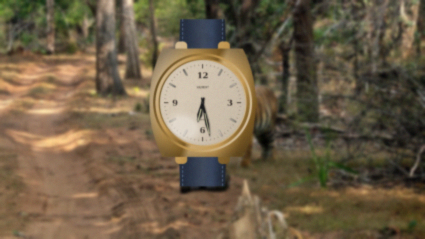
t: 6:28
